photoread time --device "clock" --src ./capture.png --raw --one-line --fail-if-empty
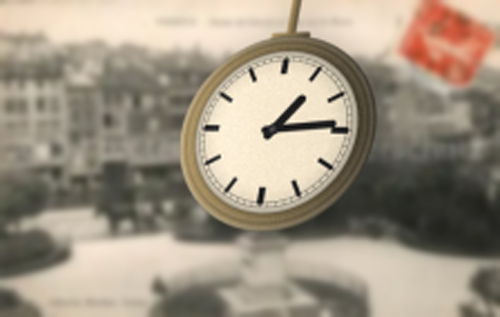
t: 1:14
